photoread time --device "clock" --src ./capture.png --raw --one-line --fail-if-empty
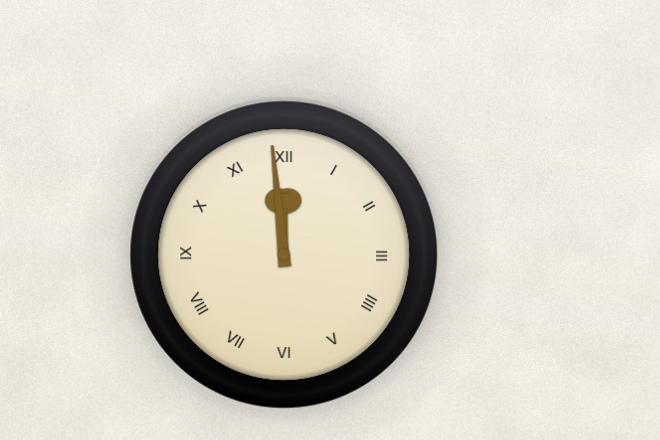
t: 11:59
